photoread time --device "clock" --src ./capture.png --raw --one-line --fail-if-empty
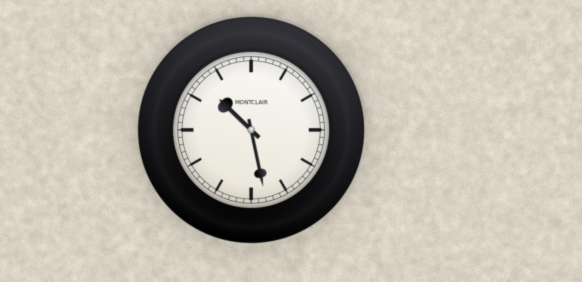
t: 10:28
